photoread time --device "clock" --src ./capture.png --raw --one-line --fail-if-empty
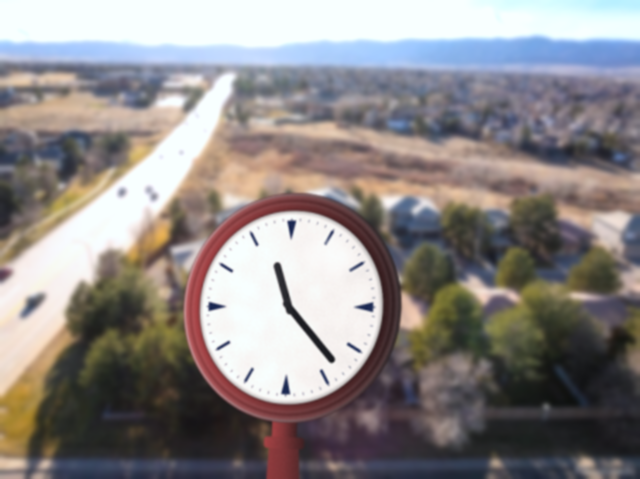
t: 11:23
